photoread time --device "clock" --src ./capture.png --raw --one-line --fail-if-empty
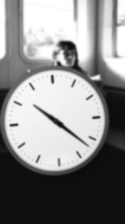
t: 10:22
